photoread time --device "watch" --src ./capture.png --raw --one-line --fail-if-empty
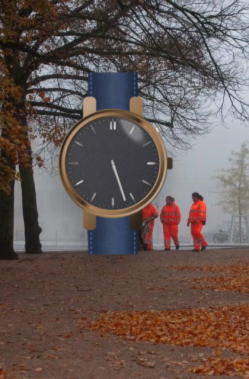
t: 5:27
